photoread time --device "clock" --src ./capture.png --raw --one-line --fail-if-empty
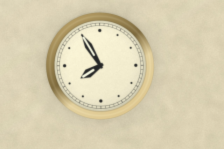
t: 7:55
